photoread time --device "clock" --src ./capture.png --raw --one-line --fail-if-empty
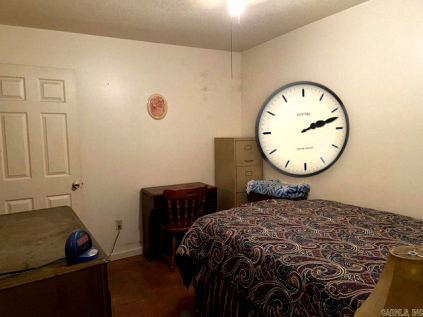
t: 2:12
